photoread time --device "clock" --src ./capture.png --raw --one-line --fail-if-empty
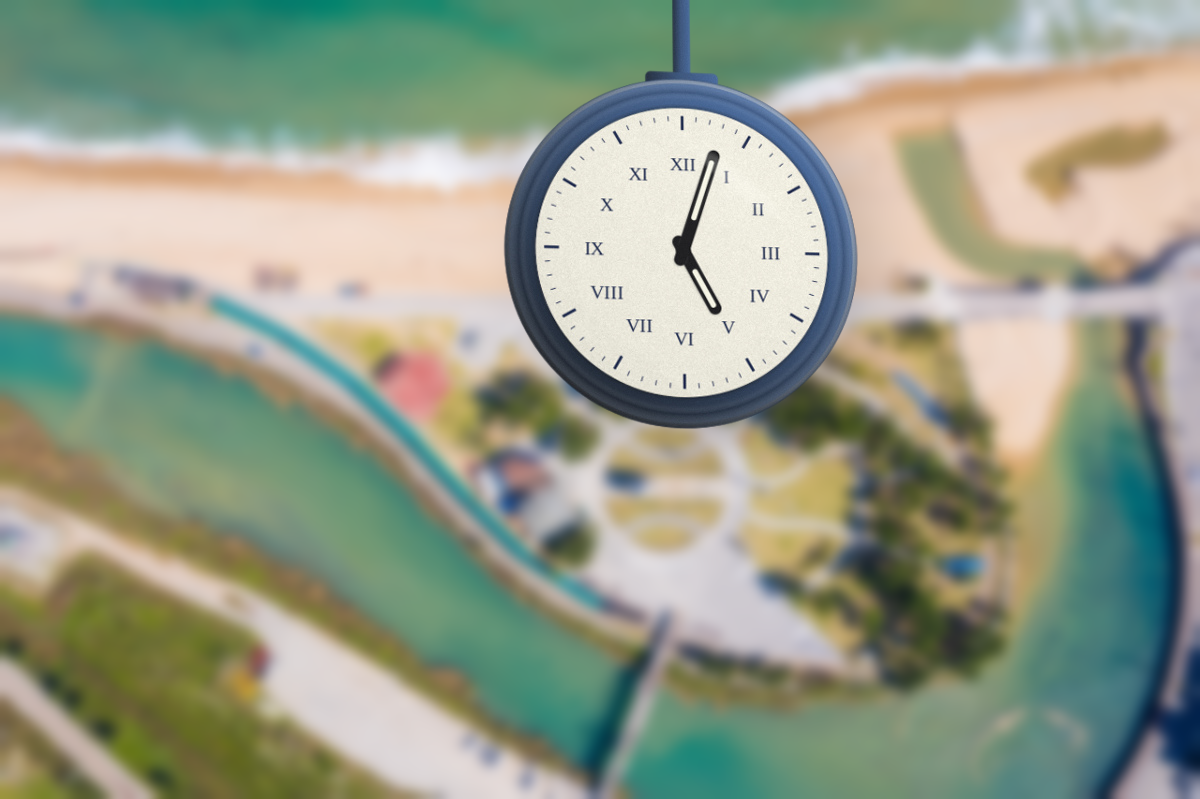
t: 5:03
